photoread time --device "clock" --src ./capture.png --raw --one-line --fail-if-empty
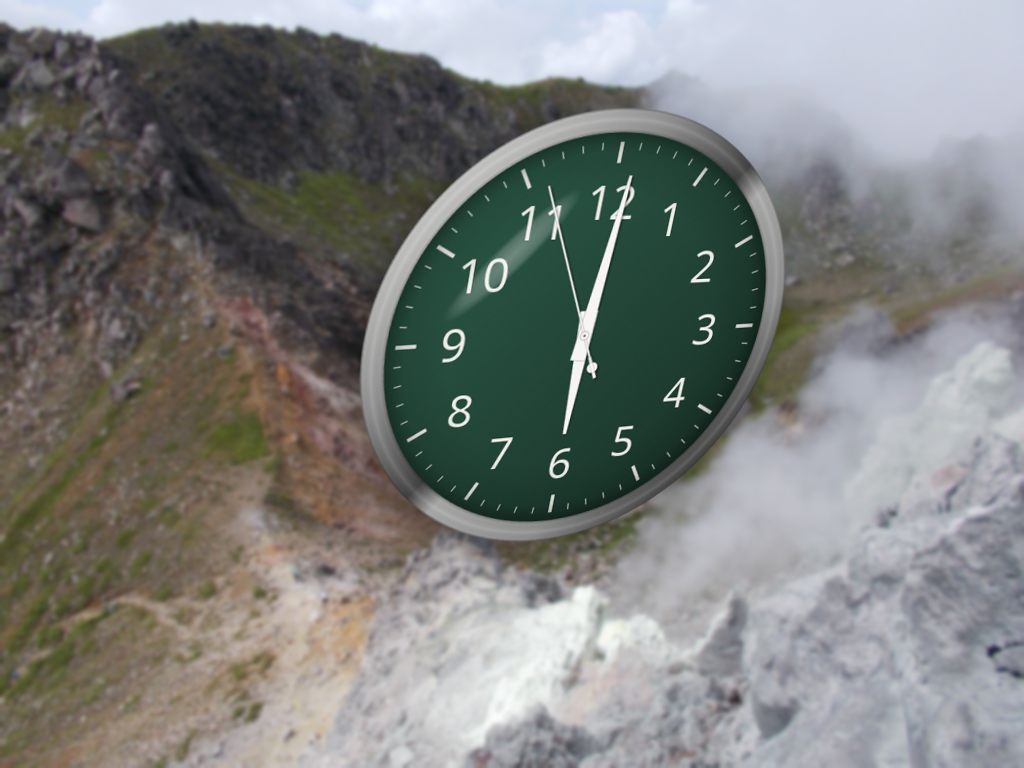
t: 6:00:56
